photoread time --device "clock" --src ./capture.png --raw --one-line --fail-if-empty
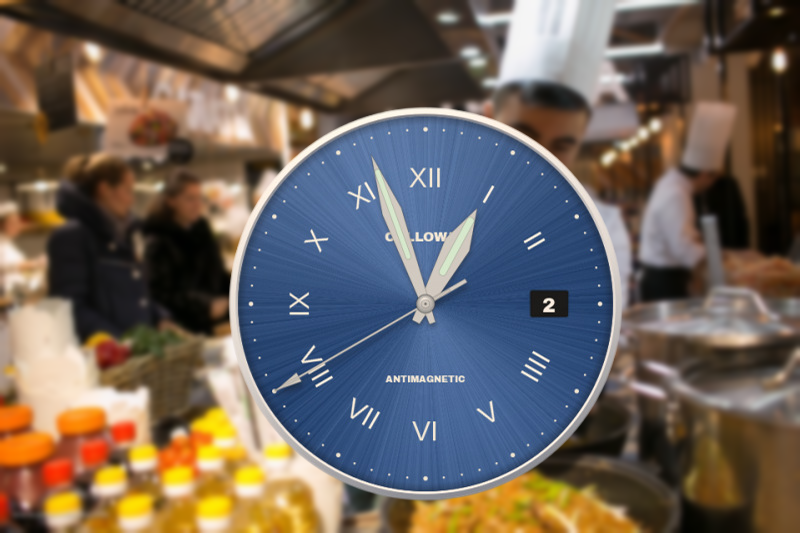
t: 12:56:40
